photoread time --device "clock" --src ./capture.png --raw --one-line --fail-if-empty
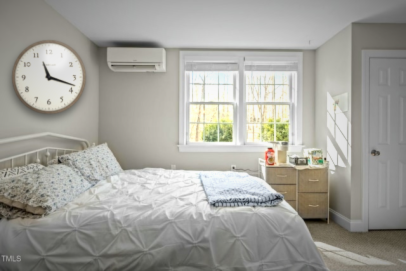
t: 11:18
